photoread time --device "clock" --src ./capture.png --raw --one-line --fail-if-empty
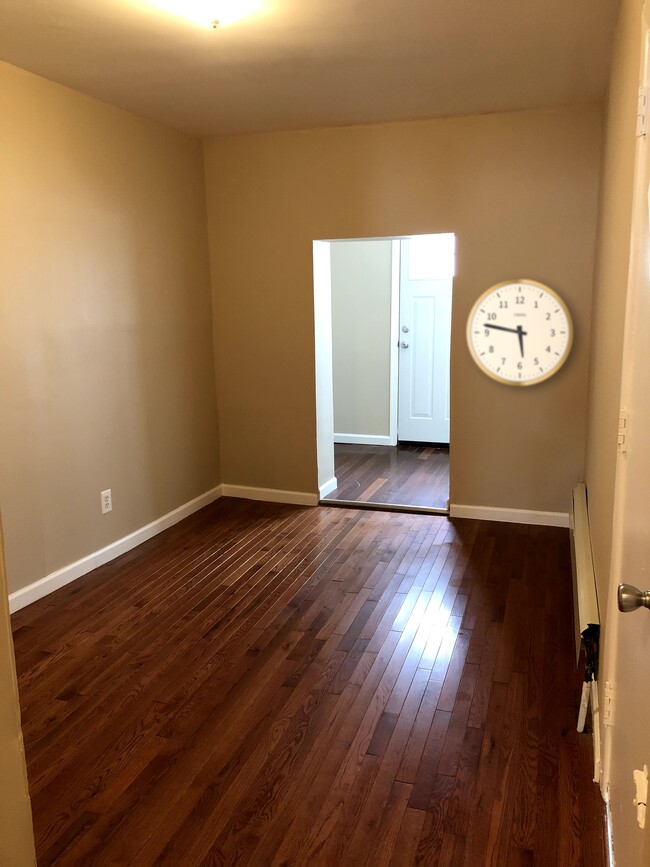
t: 5:47
